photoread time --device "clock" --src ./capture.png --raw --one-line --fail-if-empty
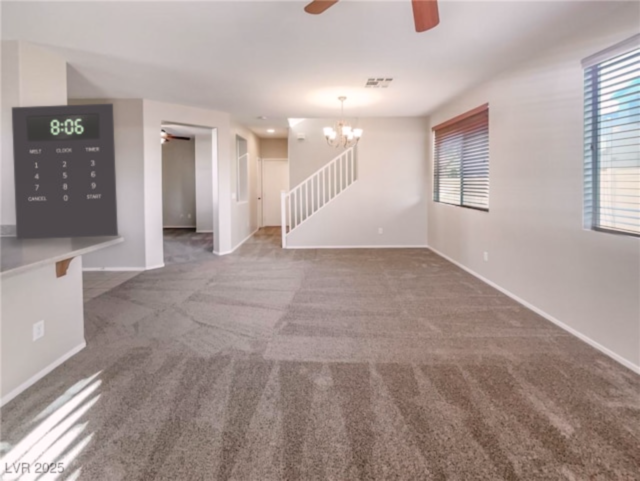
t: 8:06
